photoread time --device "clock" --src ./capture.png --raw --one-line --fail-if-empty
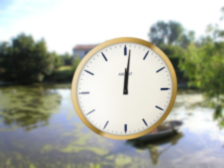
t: 12:01
